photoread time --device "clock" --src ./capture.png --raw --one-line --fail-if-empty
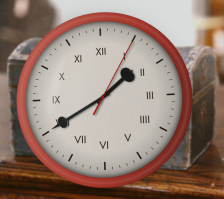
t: 1:40:05
